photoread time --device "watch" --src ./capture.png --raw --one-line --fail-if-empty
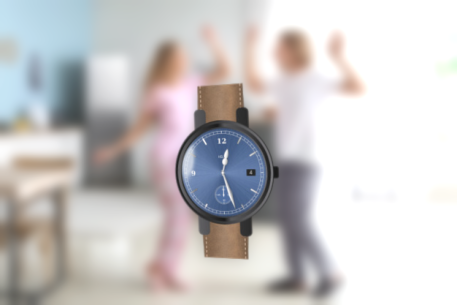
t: 12:27
